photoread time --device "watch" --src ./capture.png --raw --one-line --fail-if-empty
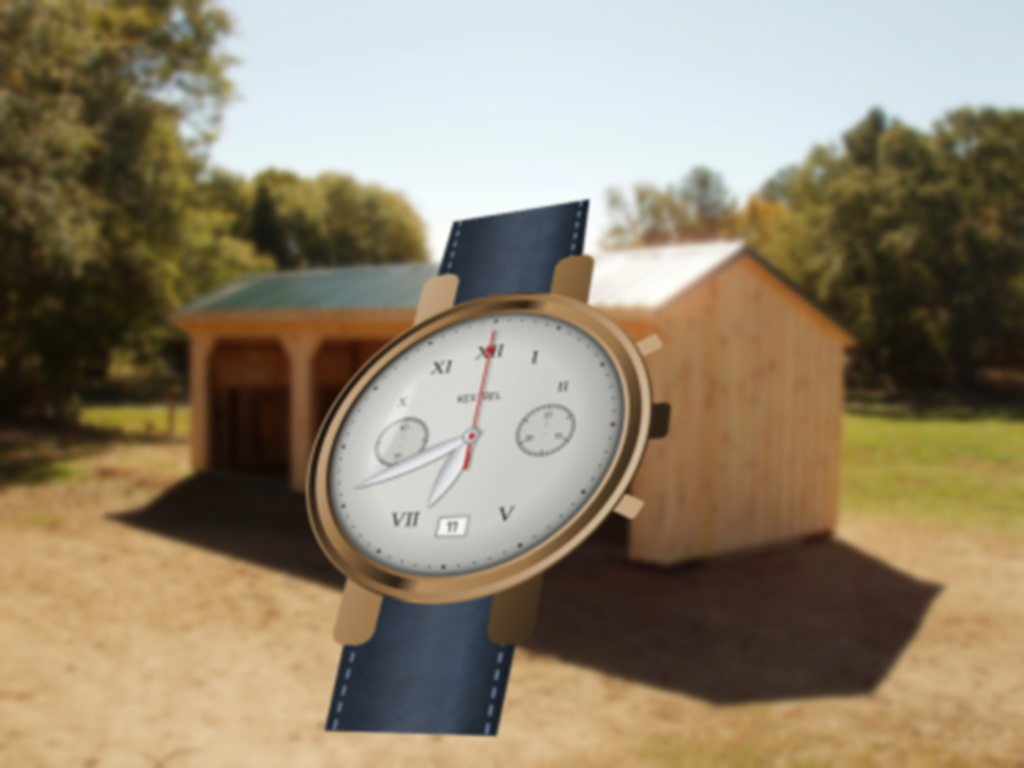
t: 6:41
